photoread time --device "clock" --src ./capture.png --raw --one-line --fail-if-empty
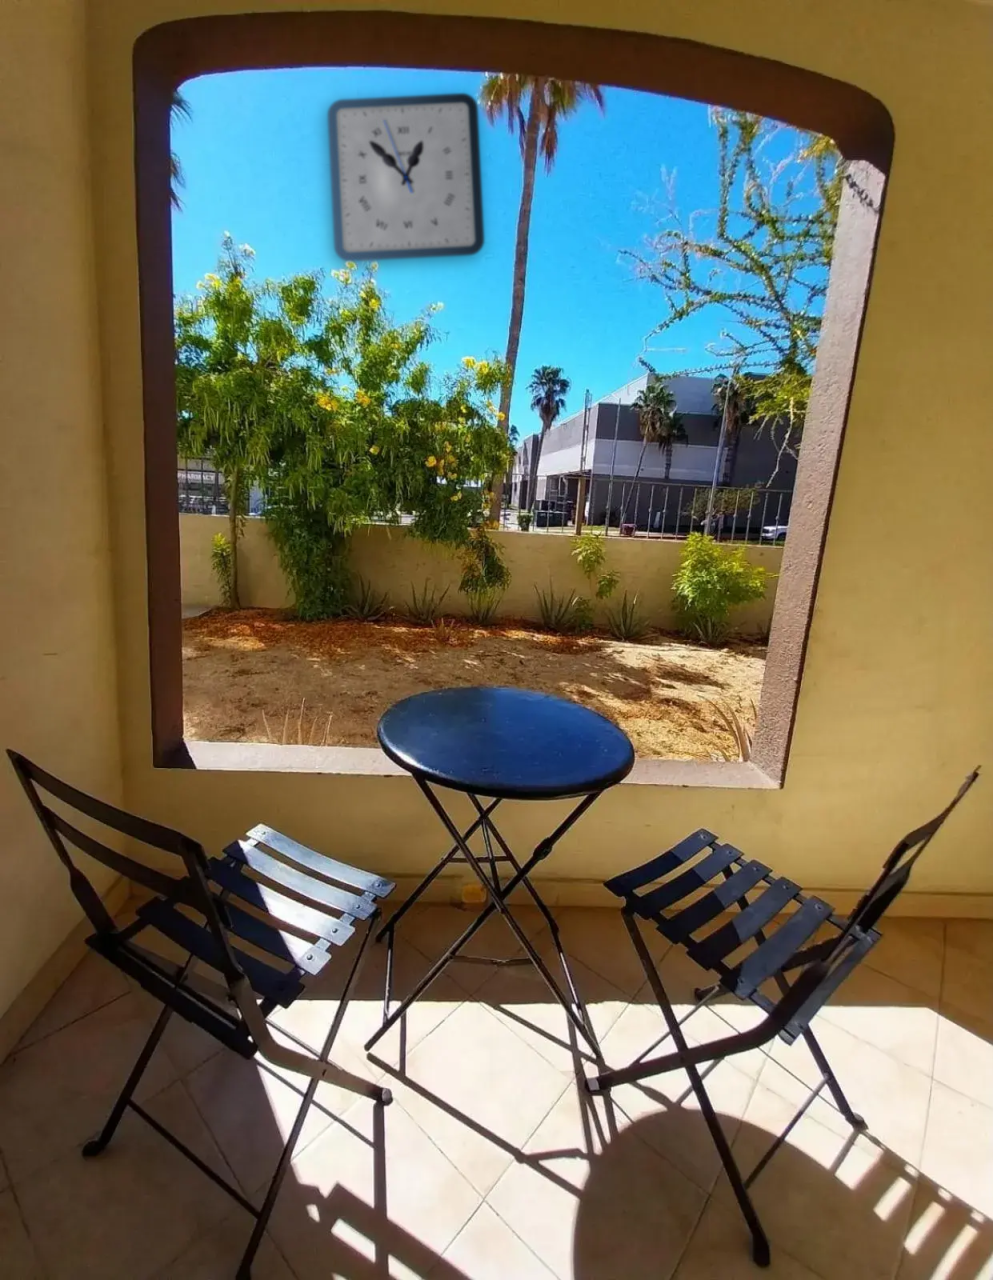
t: 12:52:57
